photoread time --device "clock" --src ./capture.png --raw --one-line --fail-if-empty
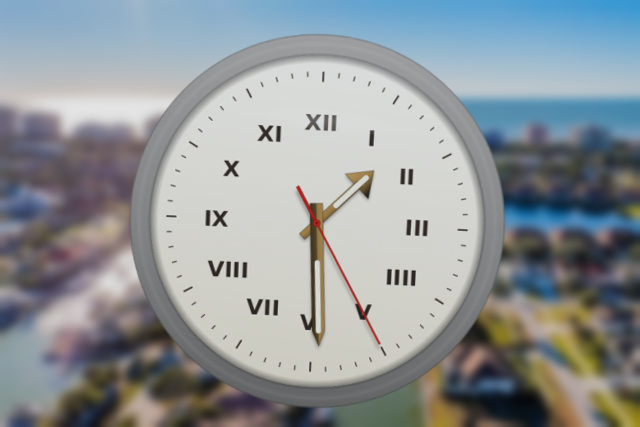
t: 1:29:25
